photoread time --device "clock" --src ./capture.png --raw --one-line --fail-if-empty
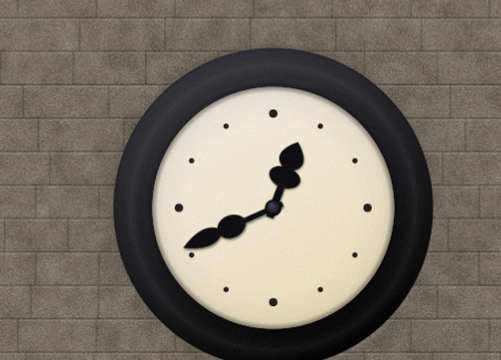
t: 12:41
